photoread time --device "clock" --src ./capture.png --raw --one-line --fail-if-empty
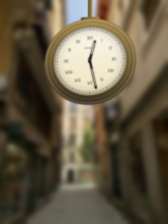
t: 12:28
